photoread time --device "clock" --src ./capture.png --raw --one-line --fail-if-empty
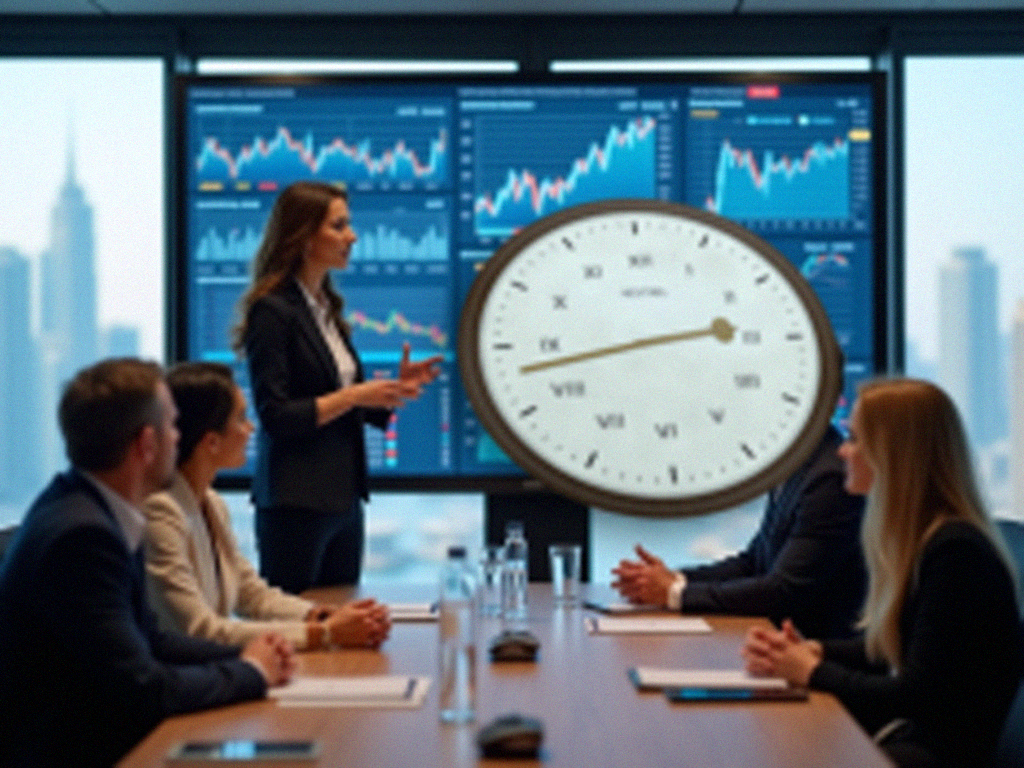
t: 2:43
